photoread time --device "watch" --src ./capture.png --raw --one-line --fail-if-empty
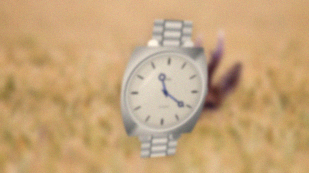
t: 11:21
